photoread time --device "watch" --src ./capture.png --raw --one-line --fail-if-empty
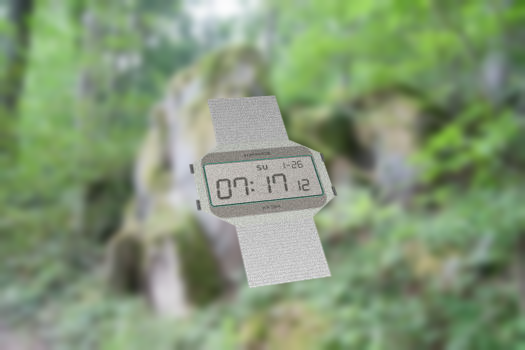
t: 7:17:12
